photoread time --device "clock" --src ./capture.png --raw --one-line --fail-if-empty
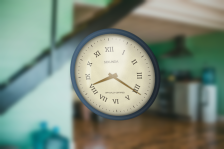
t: 8:21
